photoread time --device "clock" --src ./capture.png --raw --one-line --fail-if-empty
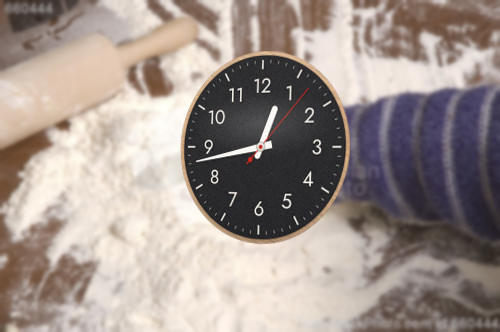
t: 12:43:07
